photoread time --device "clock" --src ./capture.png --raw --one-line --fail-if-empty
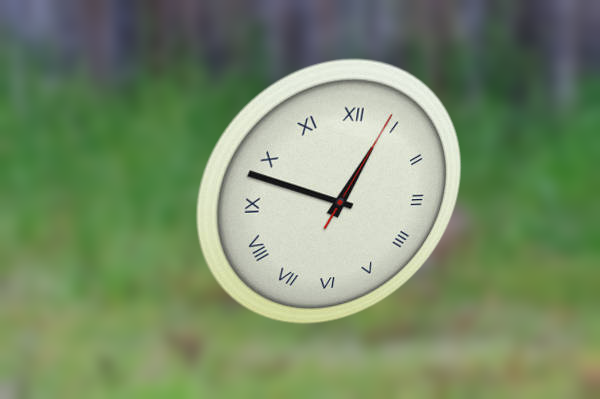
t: 12:48:04
